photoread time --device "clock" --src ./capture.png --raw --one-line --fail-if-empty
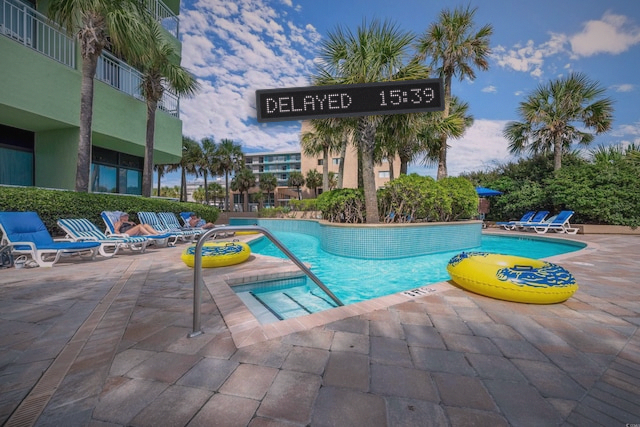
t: 15:39
